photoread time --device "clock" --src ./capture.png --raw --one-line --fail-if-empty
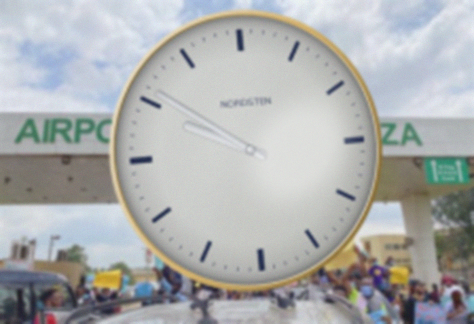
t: 9:51
